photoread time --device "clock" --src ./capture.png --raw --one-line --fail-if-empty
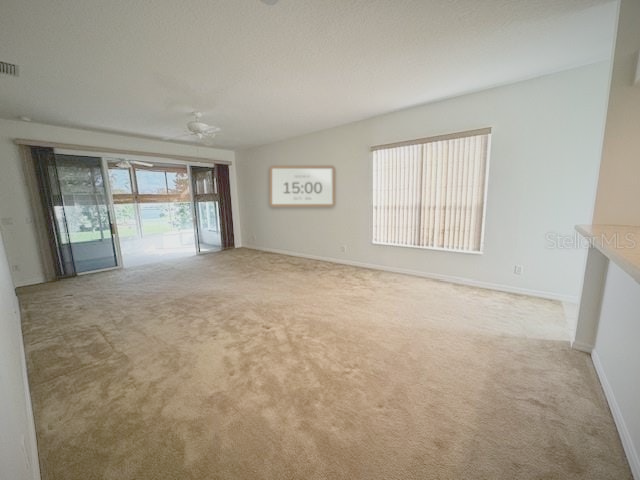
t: 15:00
